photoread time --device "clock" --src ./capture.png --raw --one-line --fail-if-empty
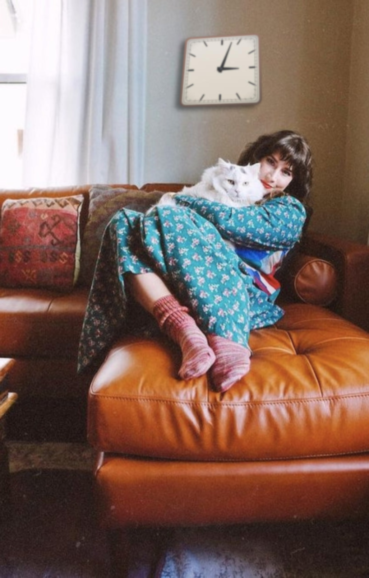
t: 3:03
